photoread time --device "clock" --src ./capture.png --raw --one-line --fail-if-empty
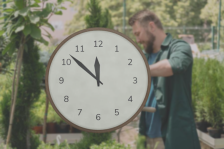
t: 11:52
